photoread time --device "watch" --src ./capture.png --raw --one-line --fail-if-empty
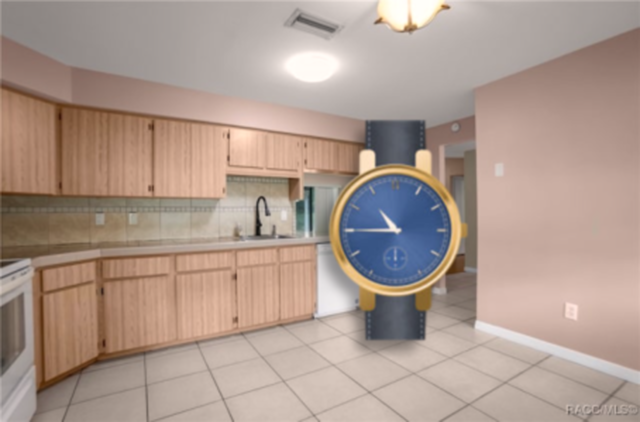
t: 10:45
